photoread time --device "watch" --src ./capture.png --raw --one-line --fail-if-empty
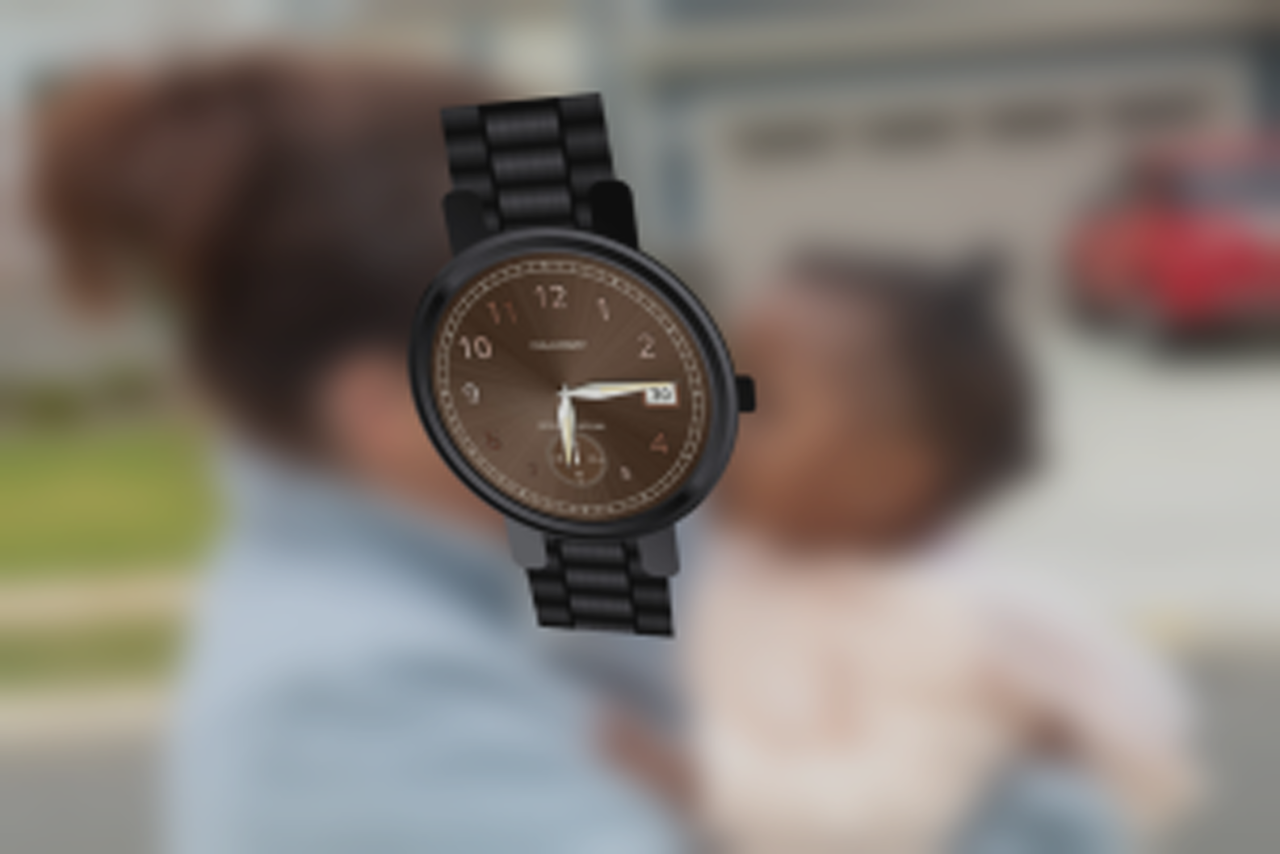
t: 6:14
